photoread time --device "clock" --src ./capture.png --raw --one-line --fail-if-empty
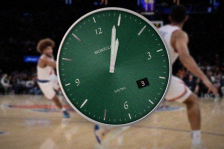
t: 1:04
